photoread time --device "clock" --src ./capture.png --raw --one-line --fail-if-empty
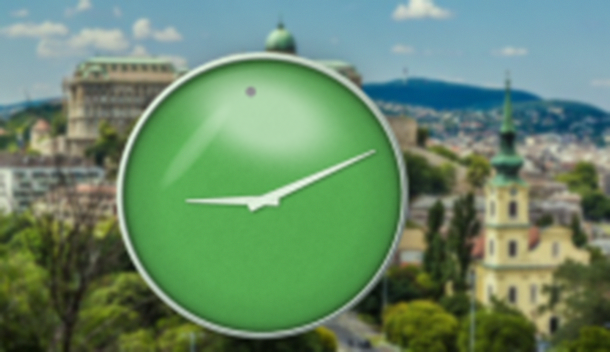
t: 9:12
